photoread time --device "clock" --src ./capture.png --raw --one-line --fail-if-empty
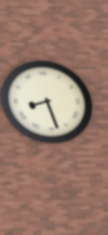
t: 8:28
